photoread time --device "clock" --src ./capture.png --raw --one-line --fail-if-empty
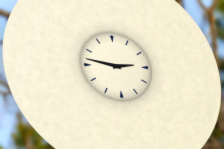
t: 2:47
